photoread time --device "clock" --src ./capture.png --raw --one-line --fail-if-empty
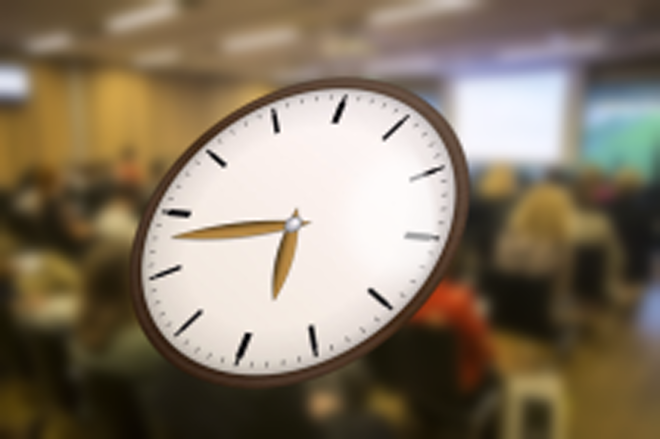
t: 5:43
